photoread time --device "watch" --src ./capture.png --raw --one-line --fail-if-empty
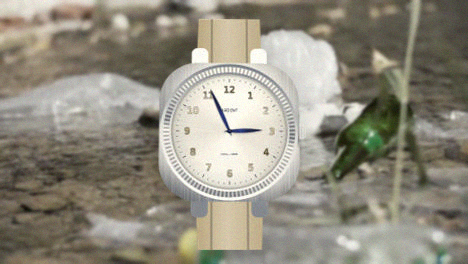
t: 2:56
